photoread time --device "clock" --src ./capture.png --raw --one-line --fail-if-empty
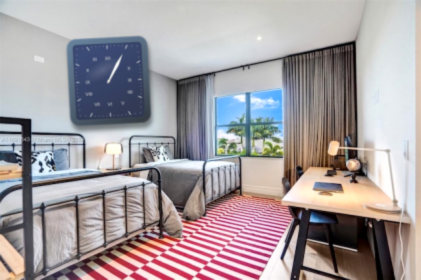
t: 1:05
